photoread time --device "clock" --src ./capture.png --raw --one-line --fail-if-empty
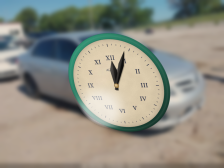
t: 12:04
